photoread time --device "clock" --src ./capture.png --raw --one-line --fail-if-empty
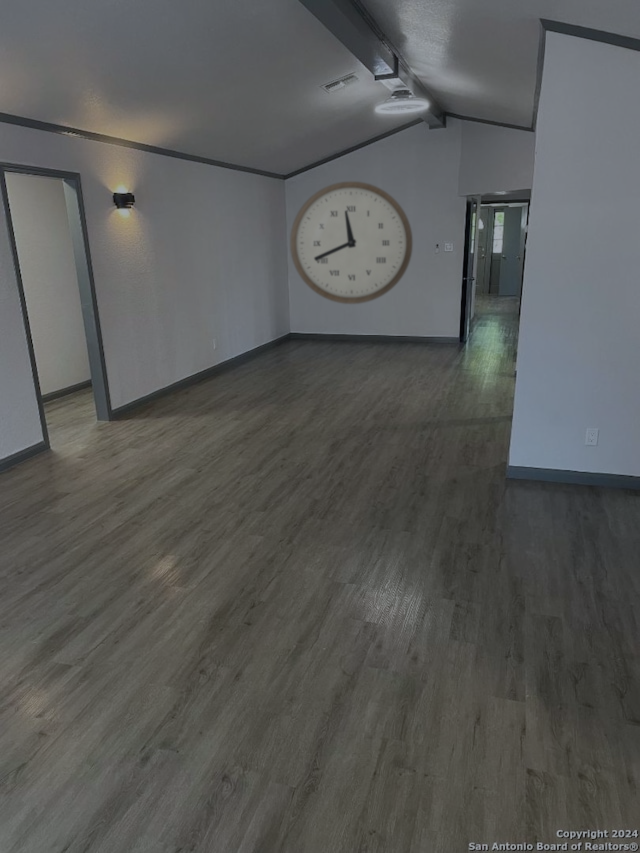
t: 11:41
